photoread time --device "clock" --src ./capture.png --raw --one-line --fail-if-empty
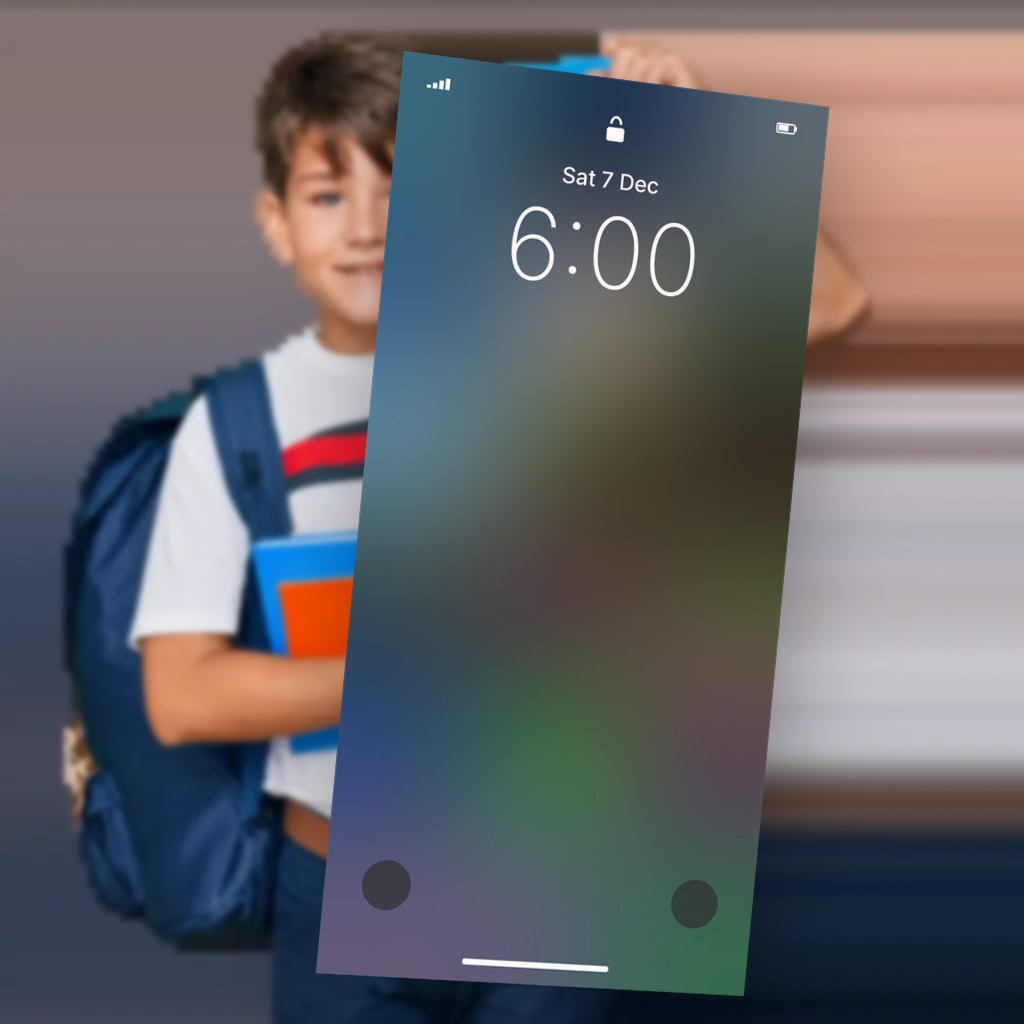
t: 6:00
